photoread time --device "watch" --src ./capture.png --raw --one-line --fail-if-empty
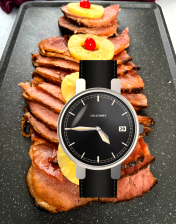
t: 4:45
